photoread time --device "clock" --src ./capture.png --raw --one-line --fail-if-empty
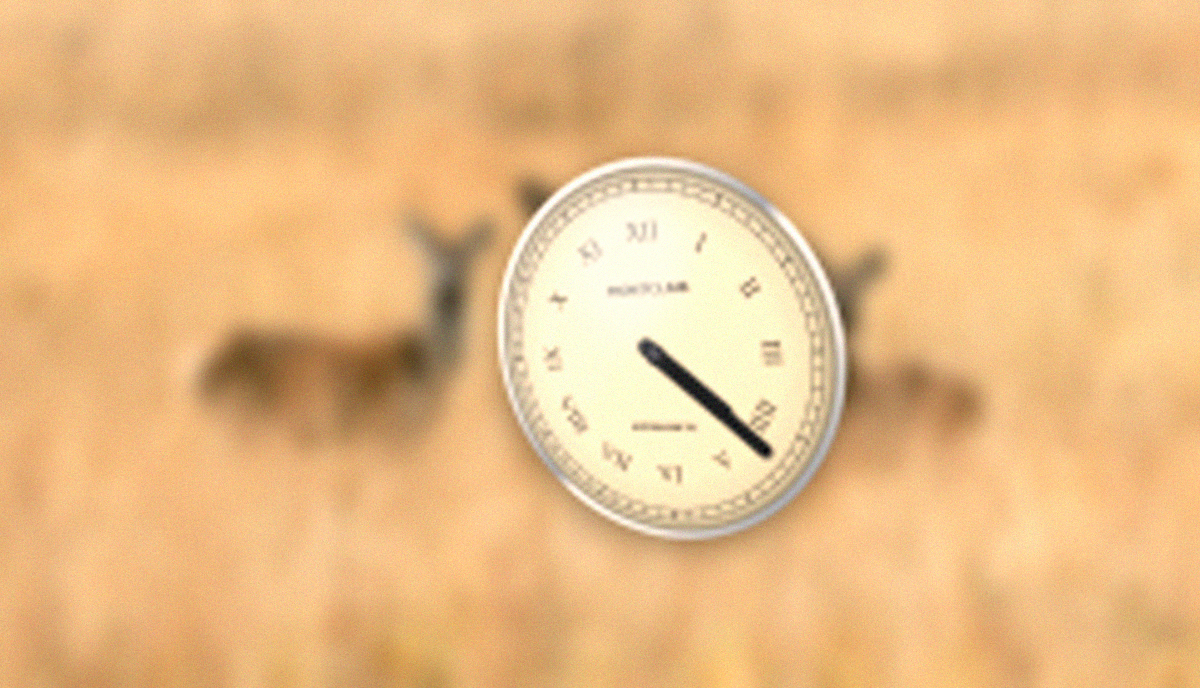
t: 4:22
